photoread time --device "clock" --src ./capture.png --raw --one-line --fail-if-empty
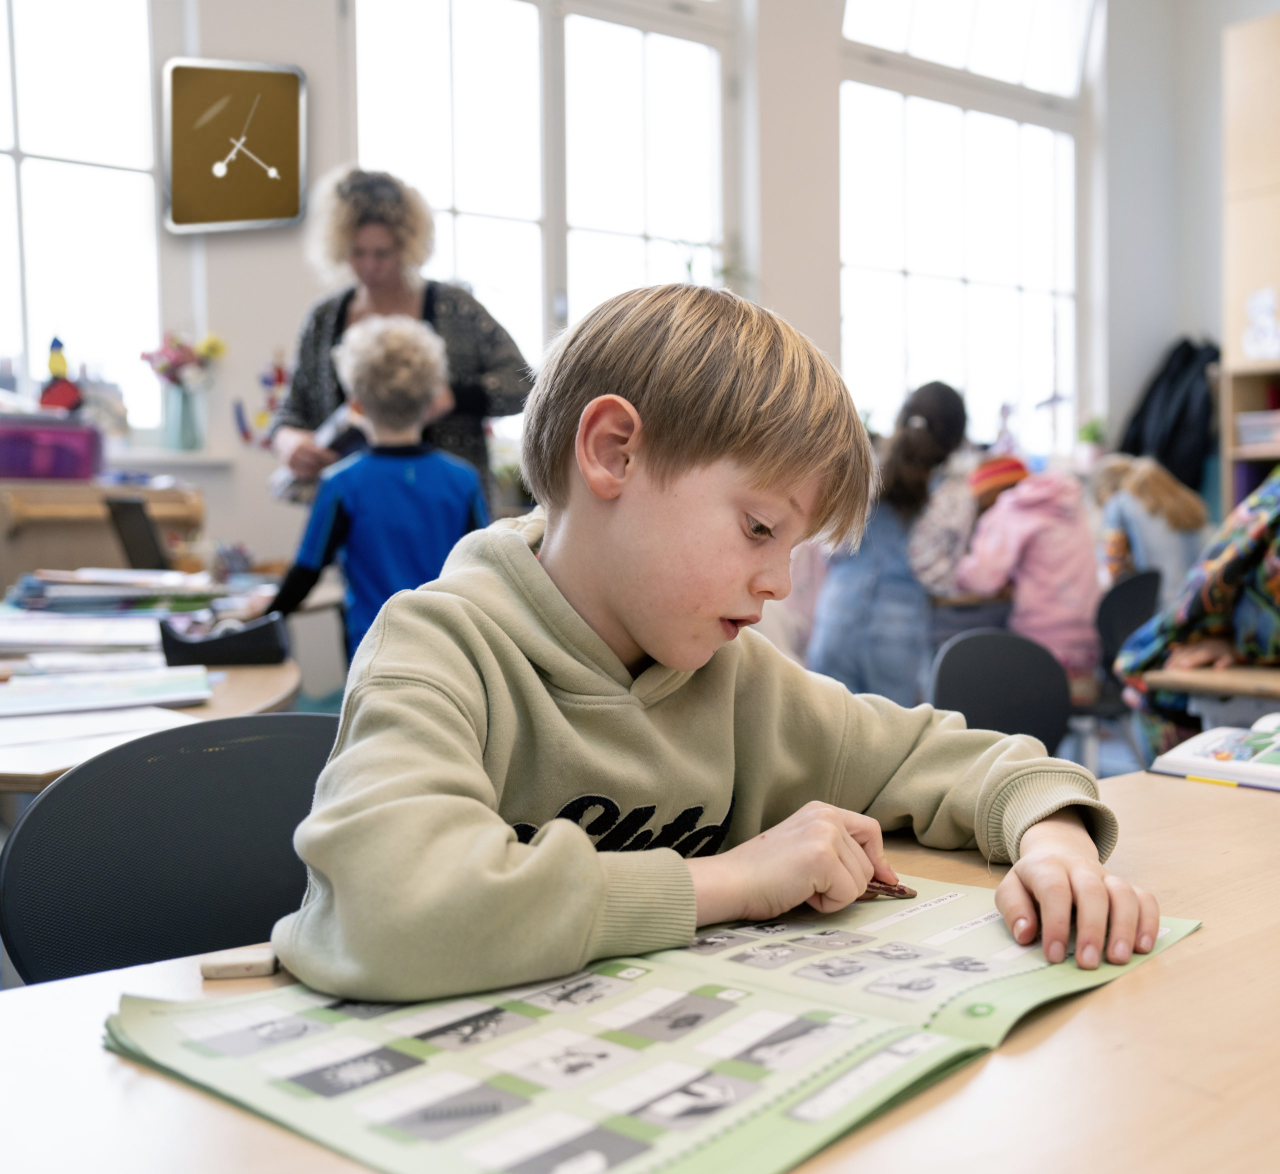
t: 7:21:04
